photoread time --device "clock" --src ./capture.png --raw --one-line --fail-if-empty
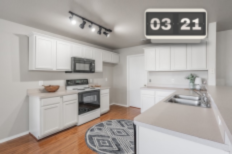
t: 3:21
